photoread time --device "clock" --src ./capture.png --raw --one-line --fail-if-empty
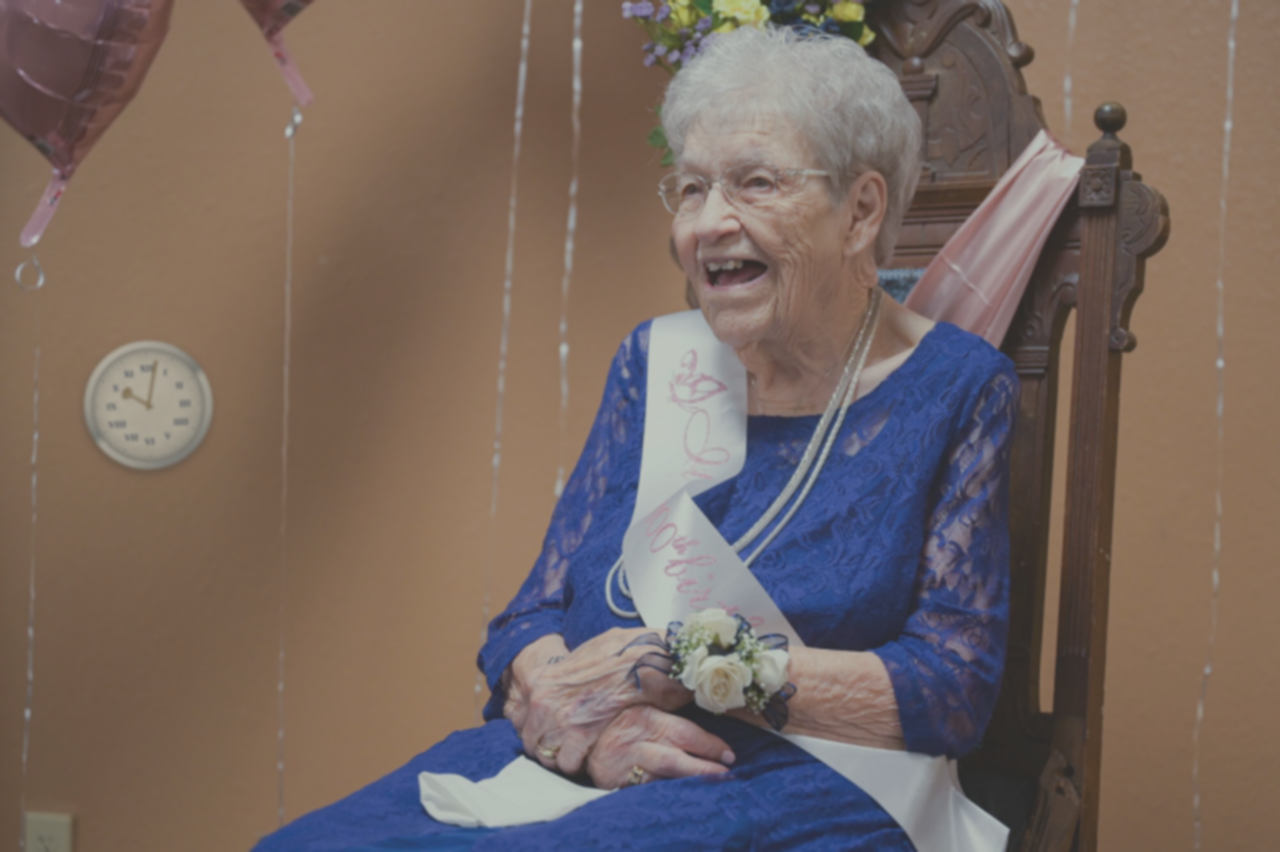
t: 10:02
